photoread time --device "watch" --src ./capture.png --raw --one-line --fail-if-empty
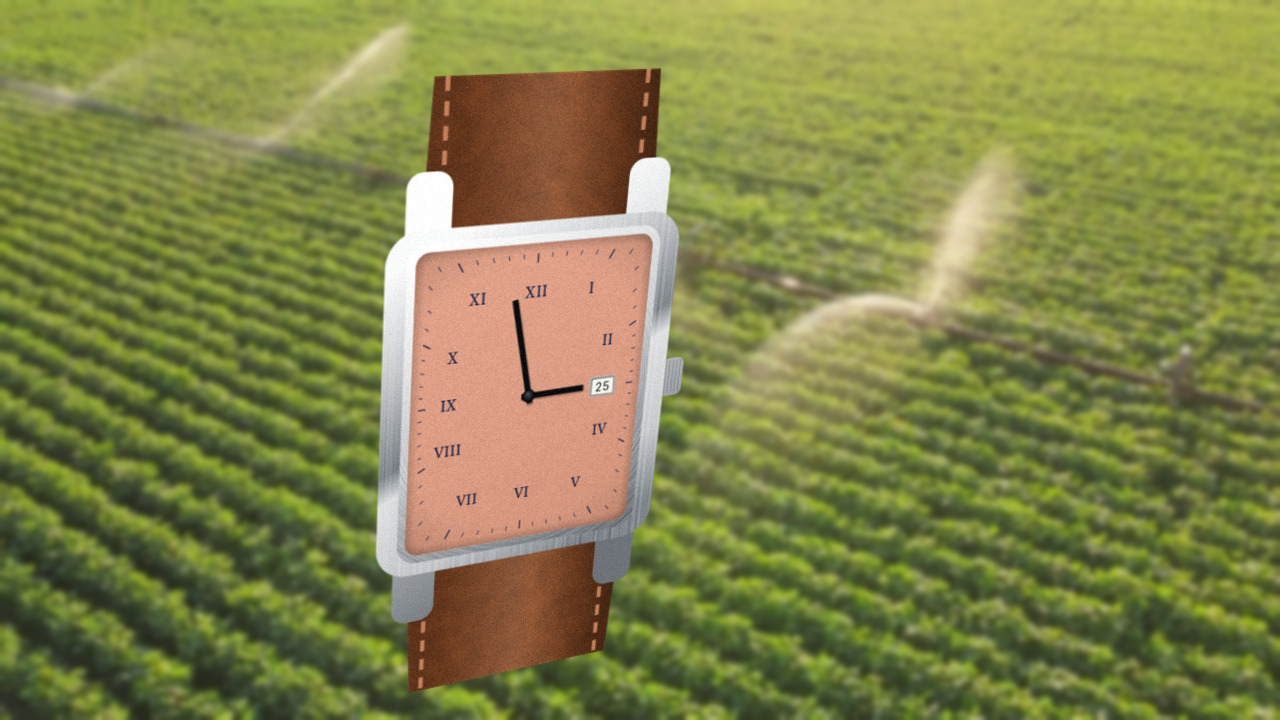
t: 2:58
